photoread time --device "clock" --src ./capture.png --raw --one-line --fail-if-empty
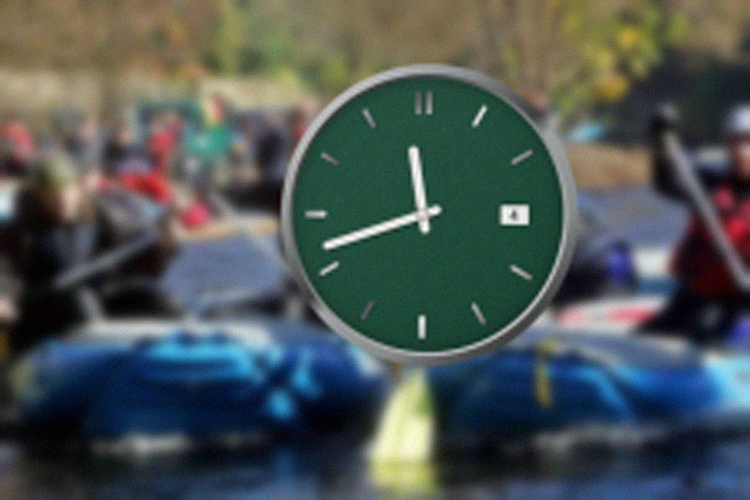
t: 11:42
